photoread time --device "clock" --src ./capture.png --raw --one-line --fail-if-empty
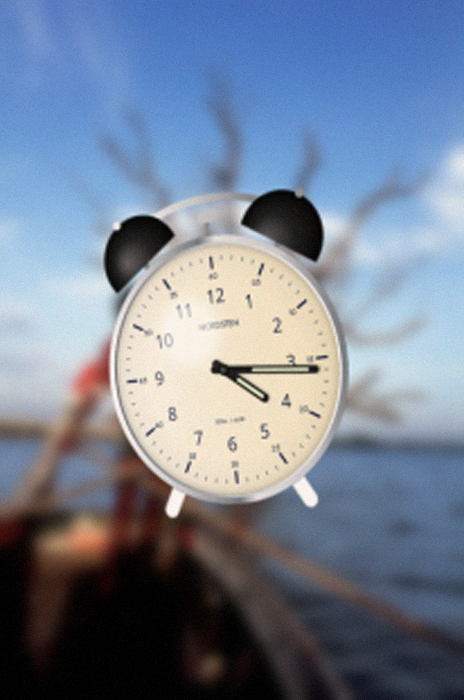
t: 4:16
